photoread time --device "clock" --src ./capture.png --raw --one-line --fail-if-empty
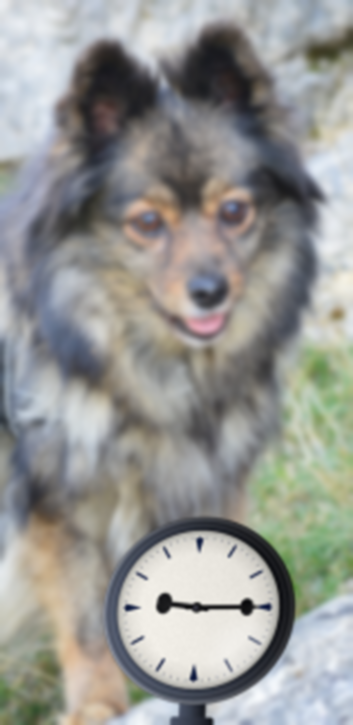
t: 9:15
